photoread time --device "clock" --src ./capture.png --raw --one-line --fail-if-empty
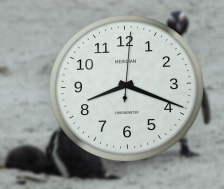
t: 8:19:01
